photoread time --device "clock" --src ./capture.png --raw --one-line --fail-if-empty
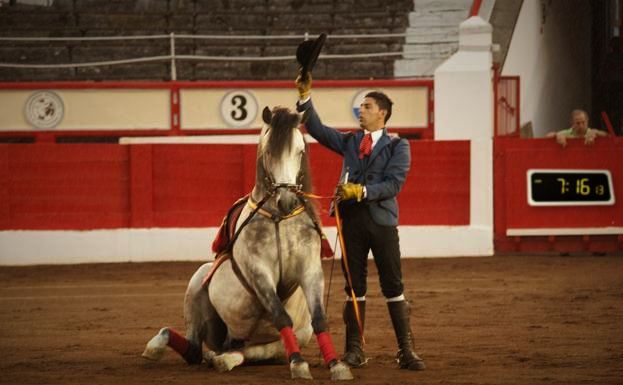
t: 7:16
